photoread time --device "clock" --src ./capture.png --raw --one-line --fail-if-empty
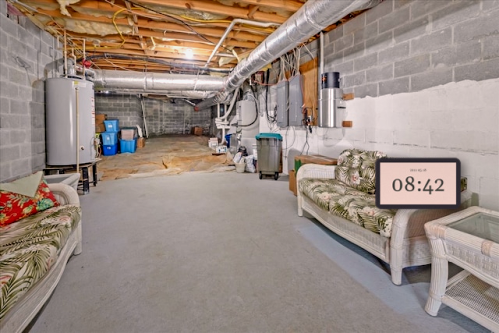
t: 8:42
